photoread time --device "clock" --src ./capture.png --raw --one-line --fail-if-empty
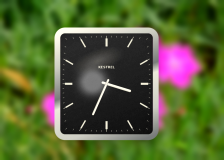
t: 3:34
